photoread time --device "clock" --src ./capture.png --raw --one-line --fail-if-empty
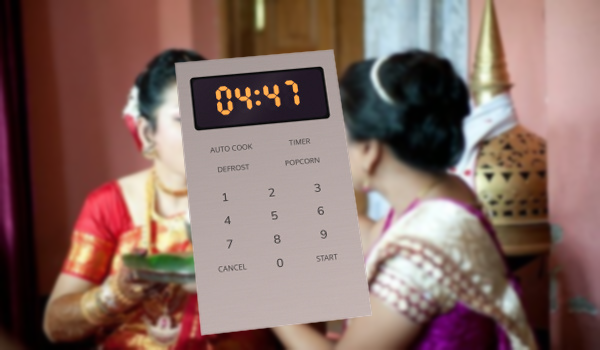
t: 4:47
